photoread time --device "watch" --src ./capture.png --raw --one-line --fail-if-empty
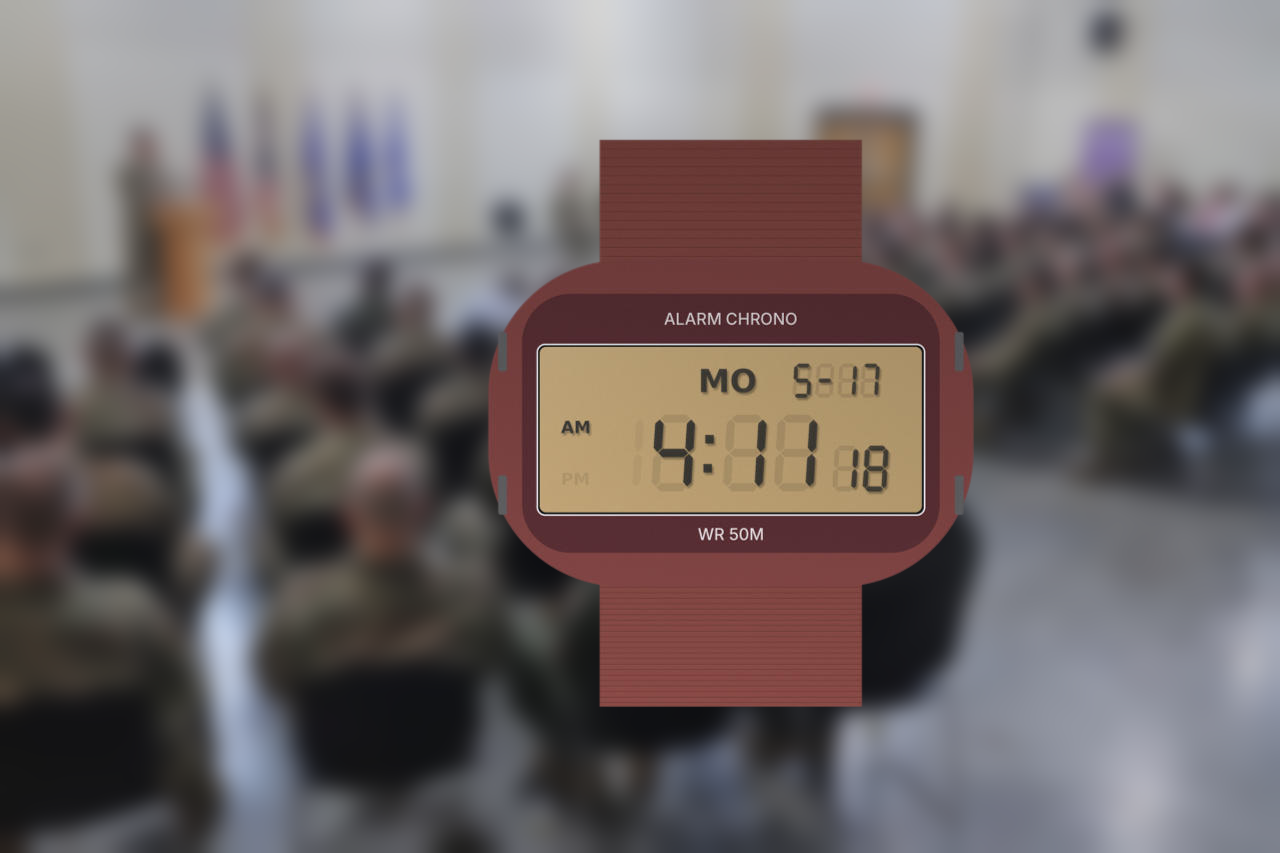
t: 4:11:18
